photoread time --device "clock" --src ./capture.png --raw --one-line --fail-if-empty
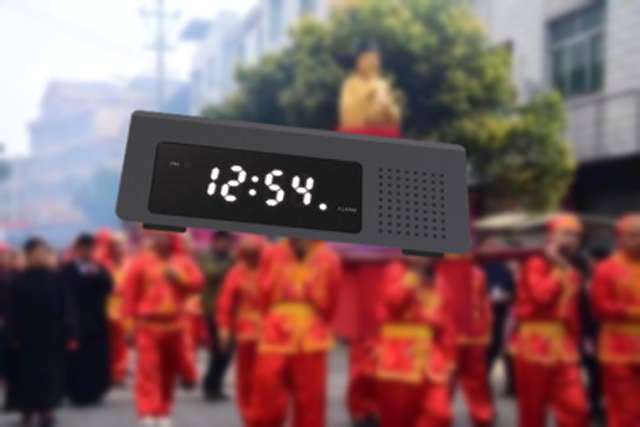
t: 12:54
